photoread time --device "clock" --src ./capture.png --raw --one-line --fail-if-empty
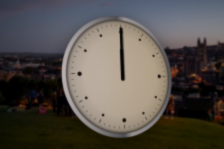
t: 12:00
